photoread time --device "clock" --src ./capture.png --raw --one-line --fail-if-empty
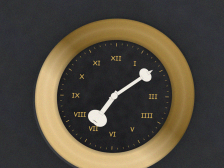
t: 7:09
